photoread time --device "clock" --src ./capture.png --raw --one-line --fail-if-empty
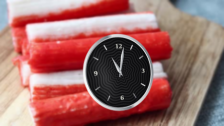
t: 11:02
